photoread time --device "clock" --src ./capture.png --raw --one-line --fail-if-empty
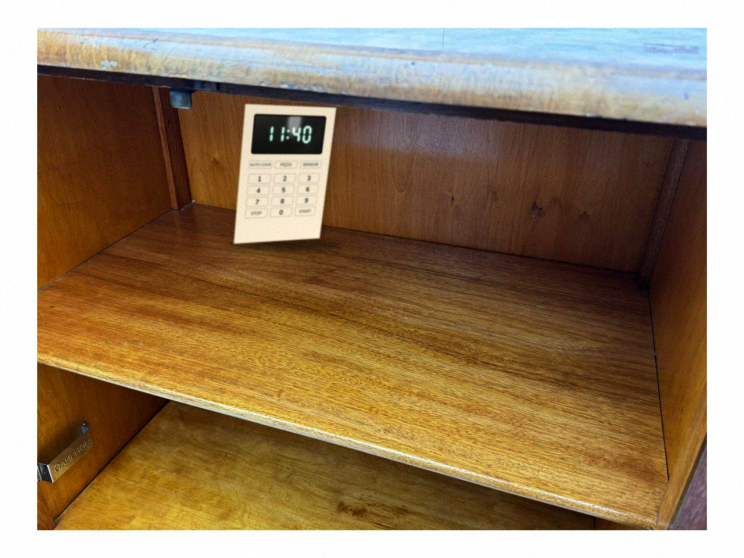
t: 11:40
